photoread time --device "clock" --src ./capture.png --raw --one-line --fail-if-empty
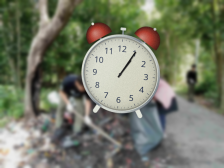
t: 1:05
